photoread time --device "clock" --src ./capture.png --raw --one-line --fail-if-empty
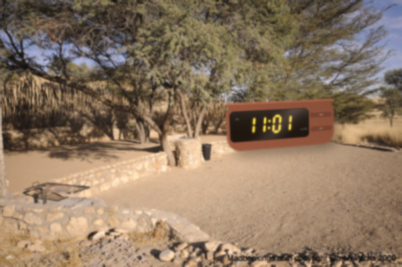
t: 11:01
